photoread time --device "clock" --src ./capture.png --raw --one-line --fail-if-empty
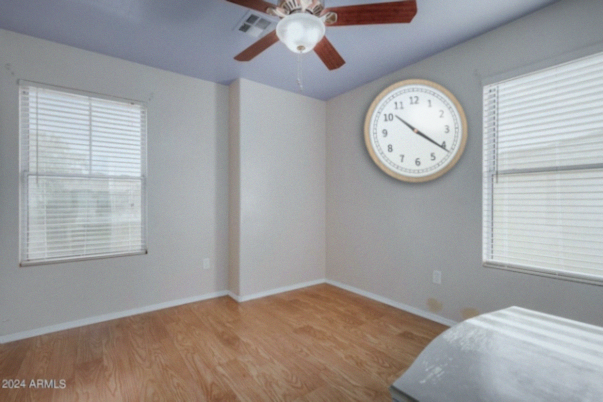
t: 10:21
